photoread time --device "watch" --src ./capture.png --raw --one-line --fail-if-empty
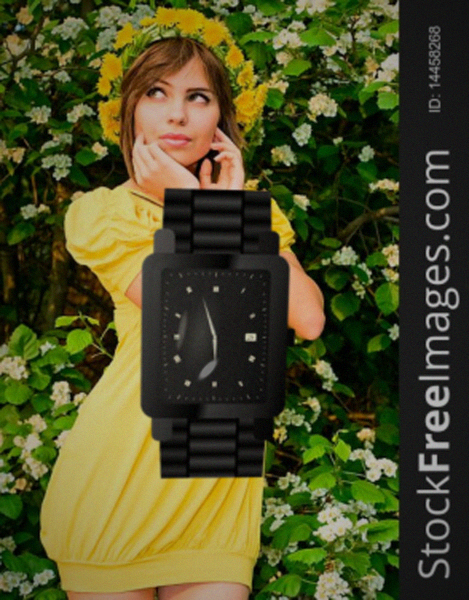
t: 5:57
